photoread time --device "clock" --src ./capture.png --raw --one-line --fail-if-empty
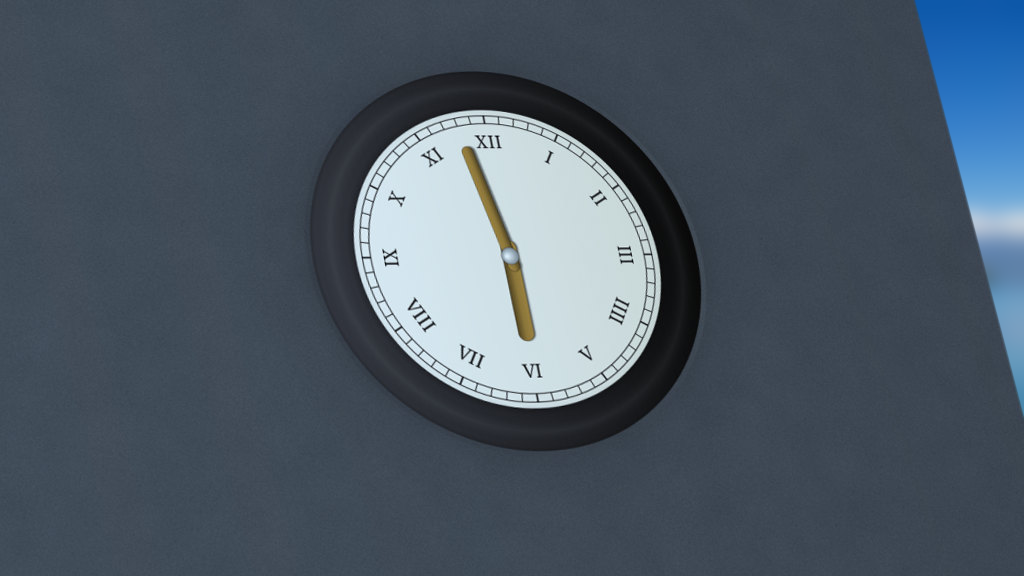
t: 5:58
